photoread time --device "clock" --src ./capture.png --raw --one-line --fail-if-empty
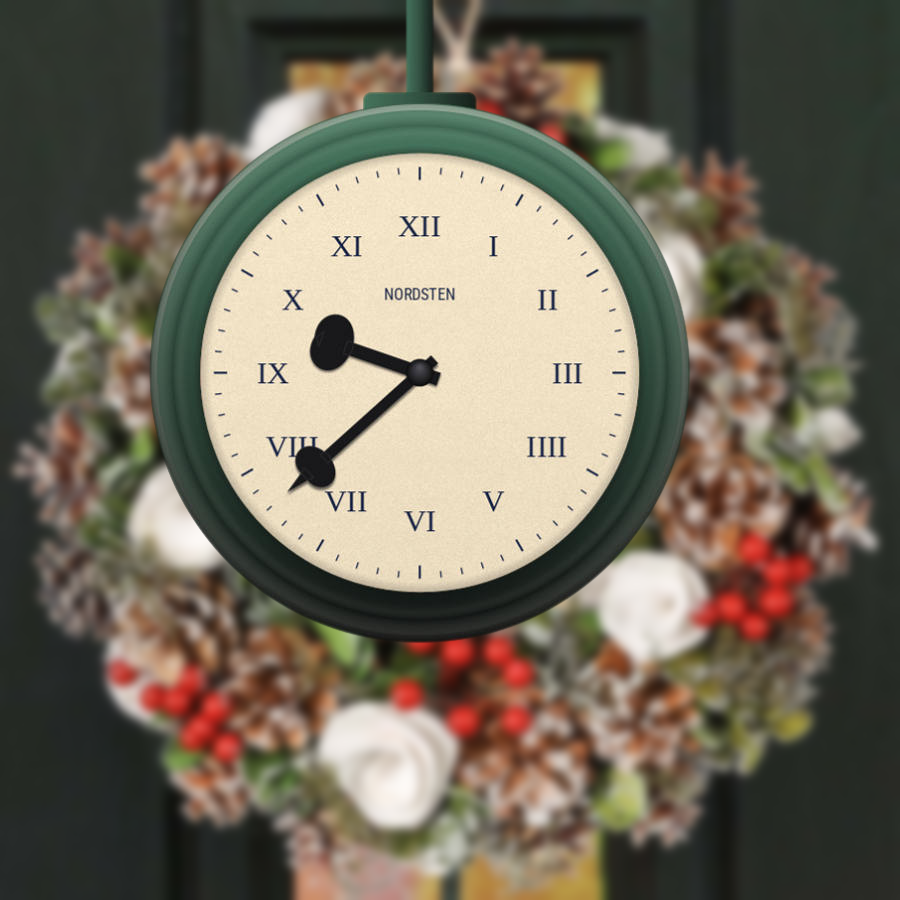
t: 9:38
